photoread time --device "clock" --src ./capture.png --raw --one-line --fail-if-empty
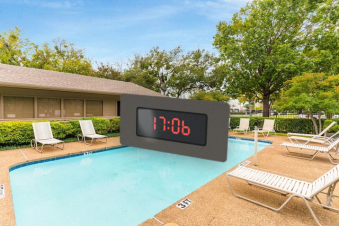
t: 17:06
